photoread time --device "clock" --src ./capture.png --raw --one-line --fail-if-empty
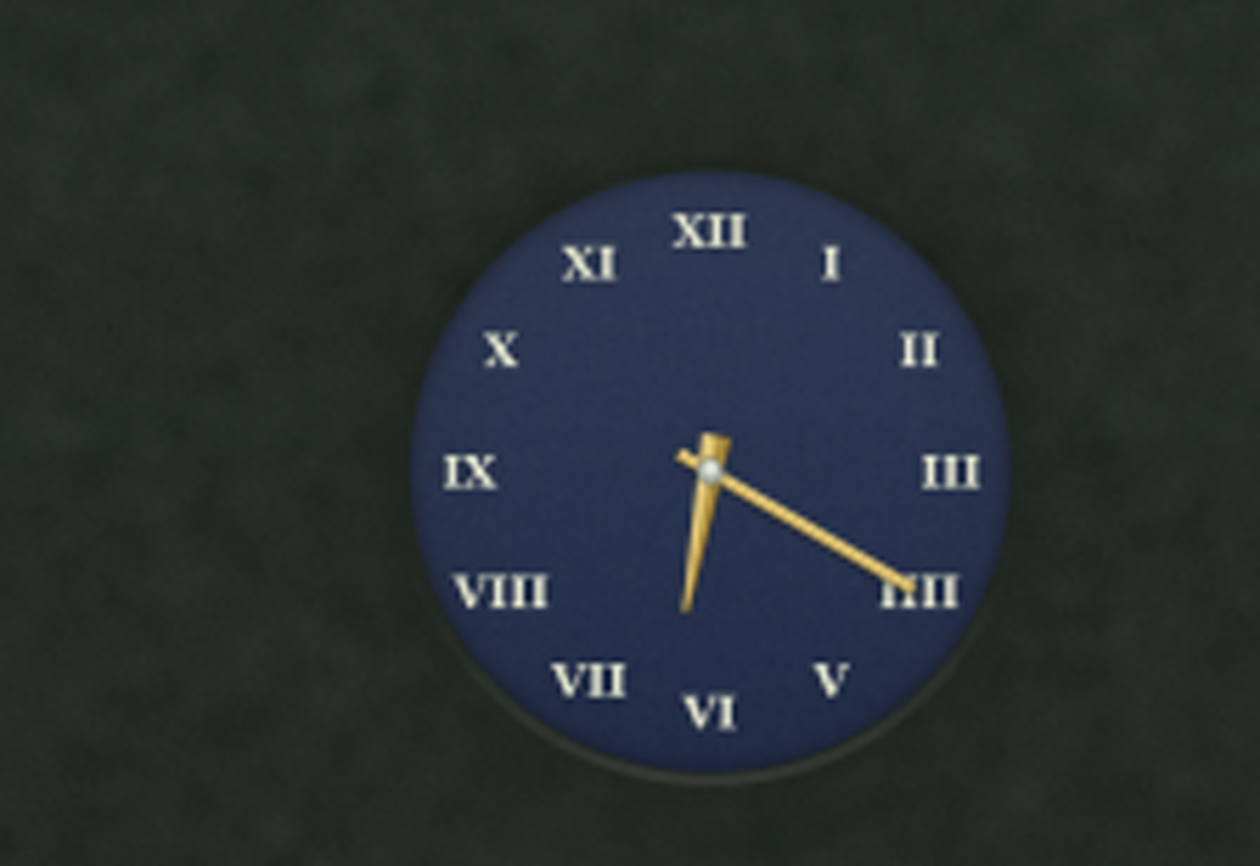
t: 6:20
